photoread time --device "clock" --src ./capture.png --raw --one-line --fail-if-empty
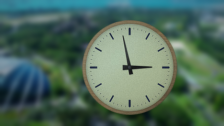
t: 2:58
